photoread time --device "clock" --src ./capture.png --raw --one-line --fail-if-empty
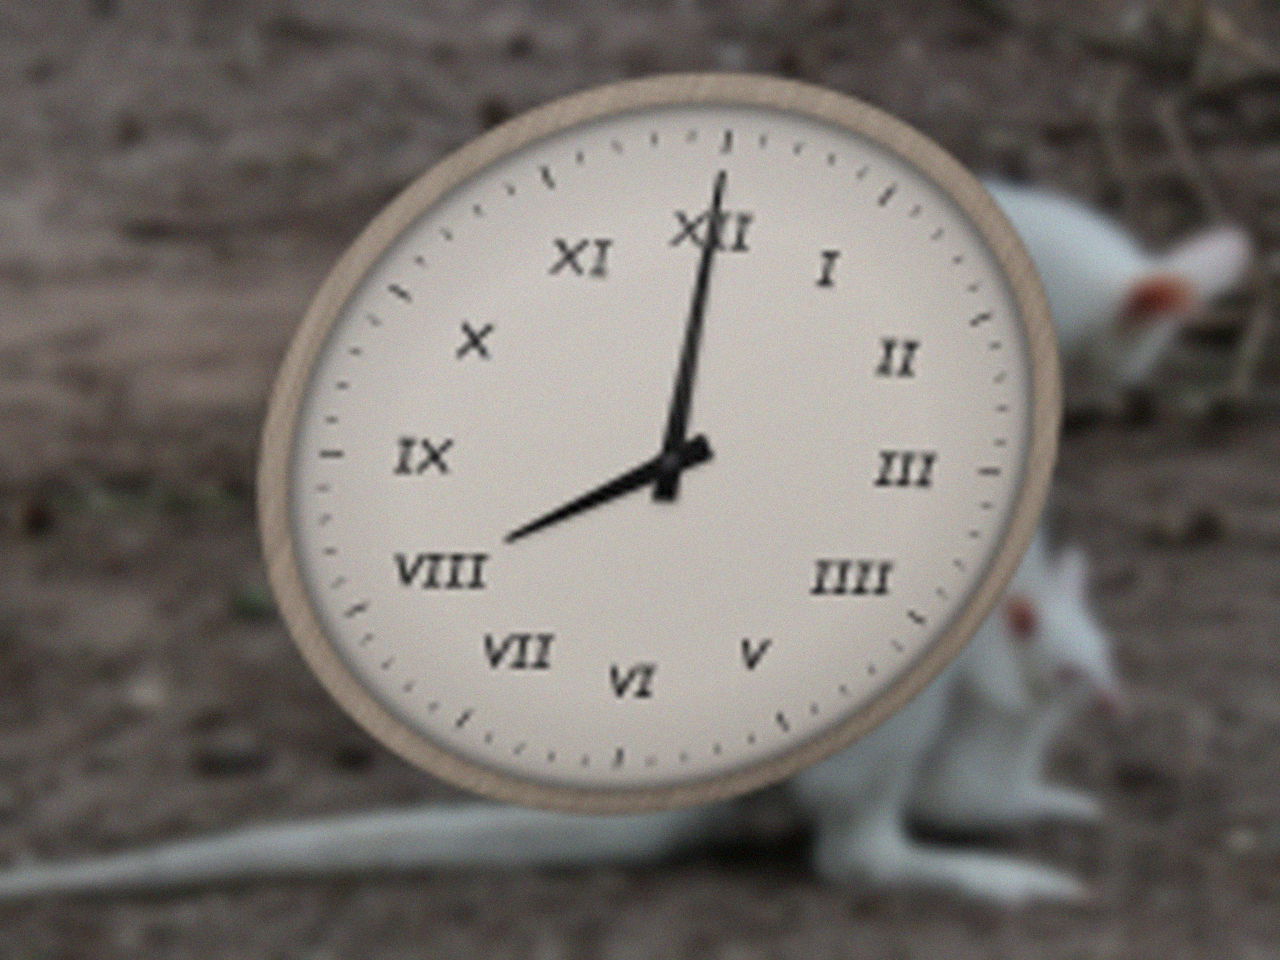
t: 8:00
